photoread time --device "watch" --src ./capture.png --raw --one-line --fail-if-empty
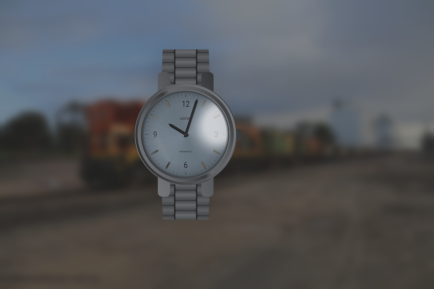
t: 10:03
